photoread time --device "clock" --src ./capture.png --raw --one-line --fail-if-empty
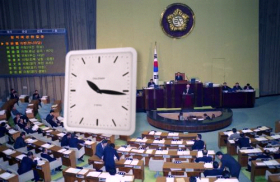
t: 10:16
